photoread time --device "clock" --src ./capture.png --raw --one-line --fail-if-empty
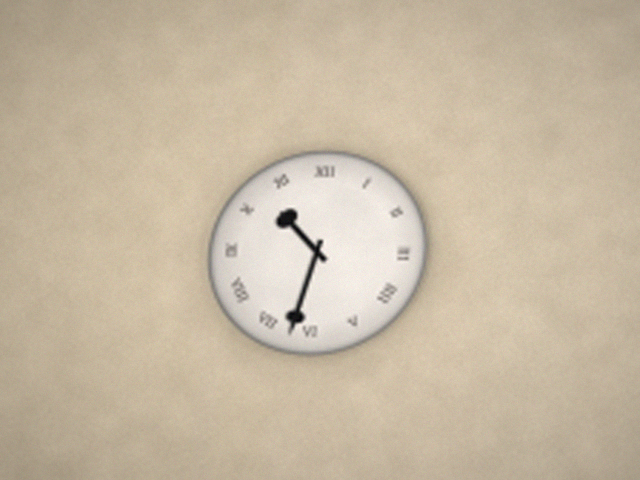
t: 10:32
